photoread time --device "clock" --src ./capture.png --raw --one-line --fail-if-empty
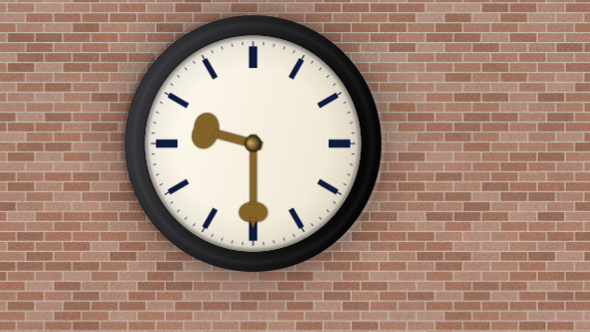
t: 9:30
